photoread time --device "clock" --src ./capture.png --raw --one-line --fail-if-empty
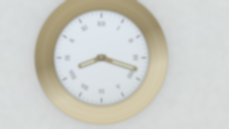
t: 8:18
